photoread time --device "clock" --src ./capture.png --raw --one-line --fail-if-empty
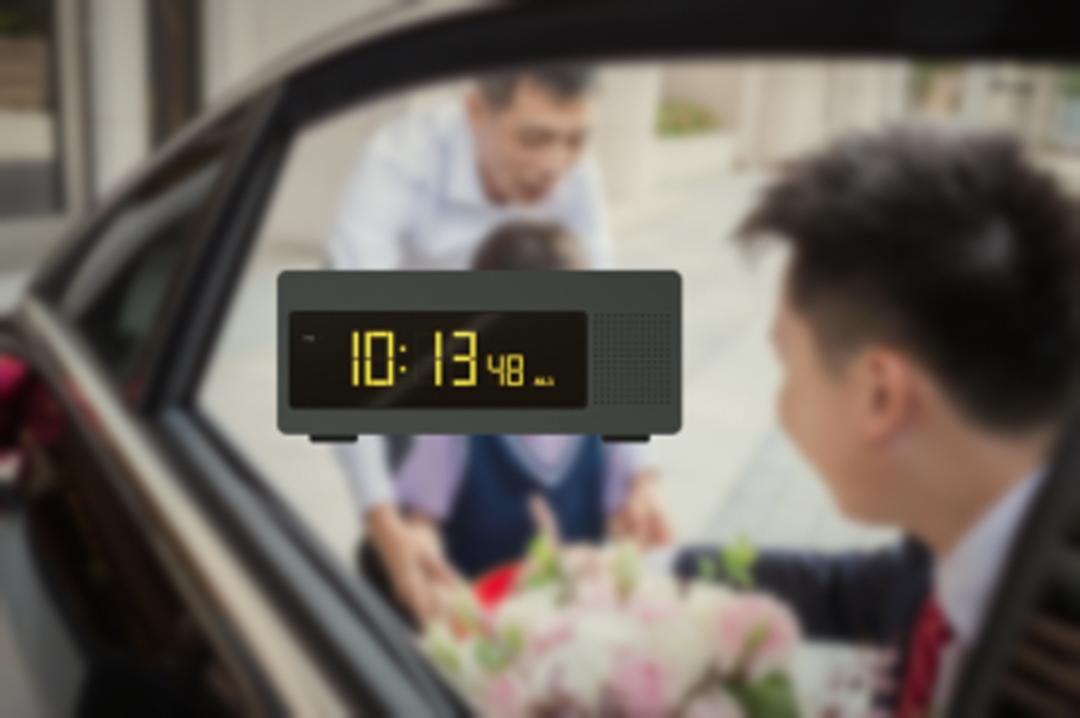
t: 10:13:48
